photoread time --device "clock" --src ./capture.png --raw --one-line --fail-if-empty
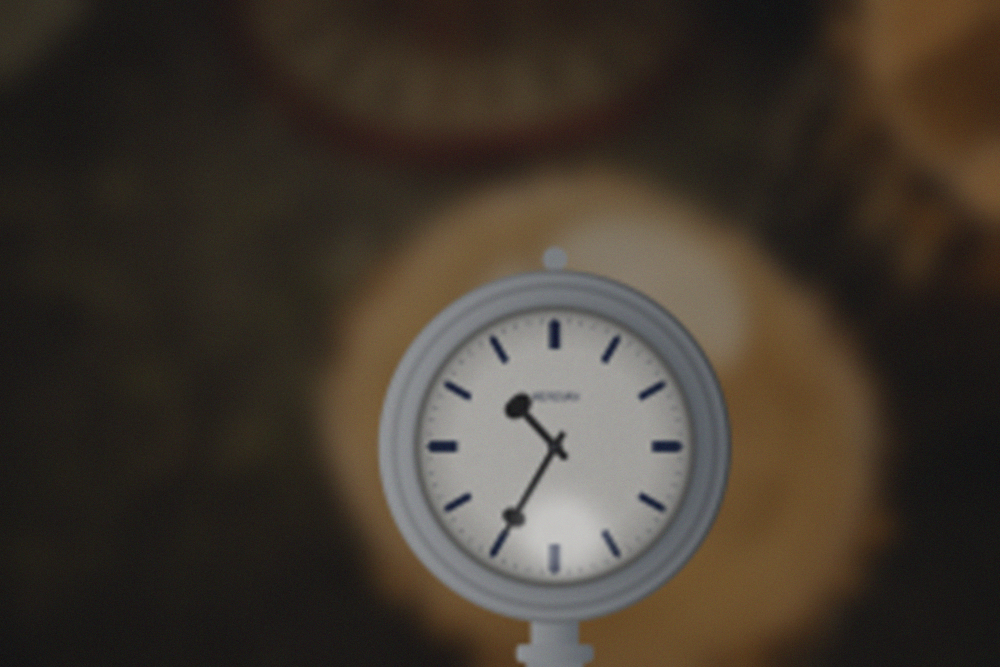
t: 10:35
